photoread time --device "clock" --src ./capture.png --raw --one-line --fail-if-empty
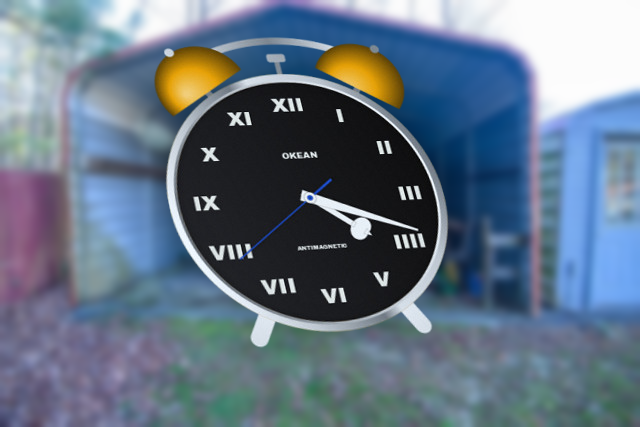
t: 4:18:39
